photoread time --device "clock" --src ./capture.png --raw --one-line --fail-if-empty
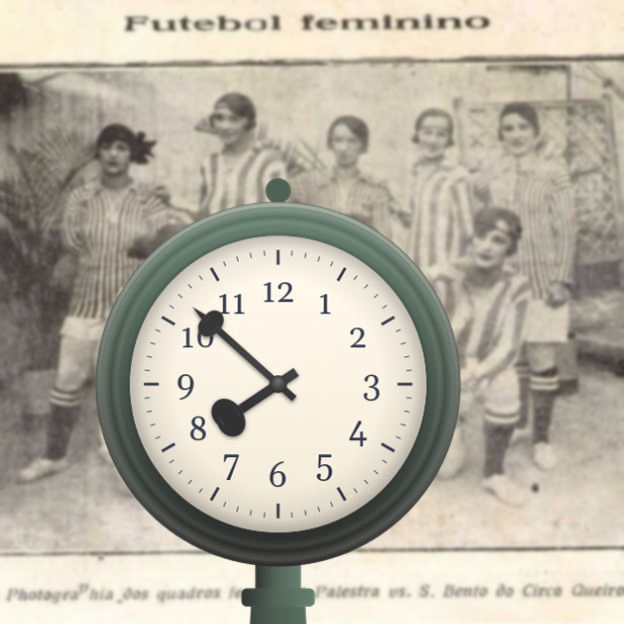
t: 7:52
